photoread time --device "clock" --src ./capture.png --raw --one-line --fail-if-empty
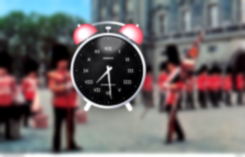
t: 7:29
